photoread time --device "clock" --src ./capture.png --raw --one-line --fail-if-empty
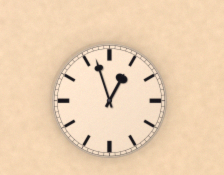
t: 12:57
